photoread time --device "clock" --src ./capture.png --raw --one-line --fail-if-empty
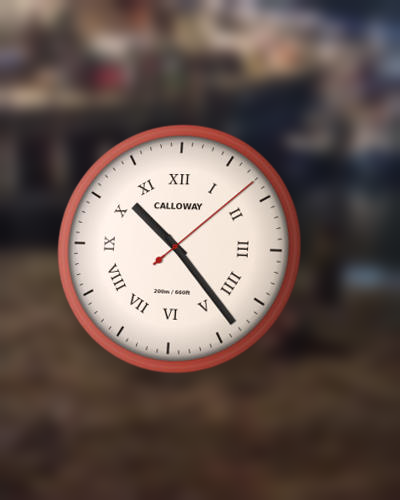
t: 10:23:08
